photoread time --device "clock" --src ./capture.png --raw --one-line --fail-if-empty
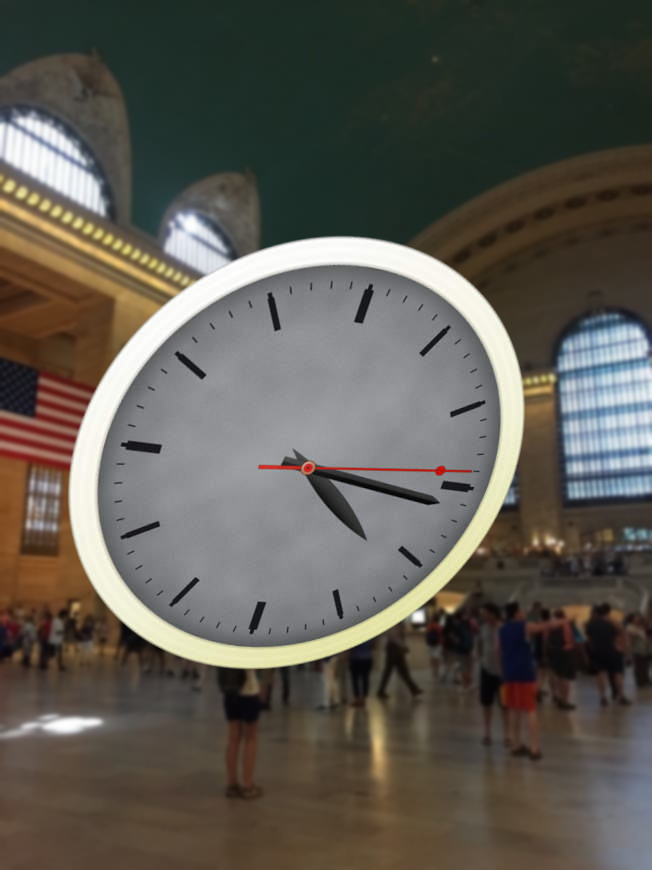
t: 4:16:14
